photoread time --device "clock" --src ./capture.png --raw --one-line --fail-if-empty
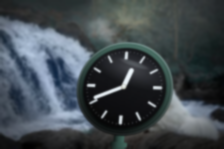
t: 12:41
